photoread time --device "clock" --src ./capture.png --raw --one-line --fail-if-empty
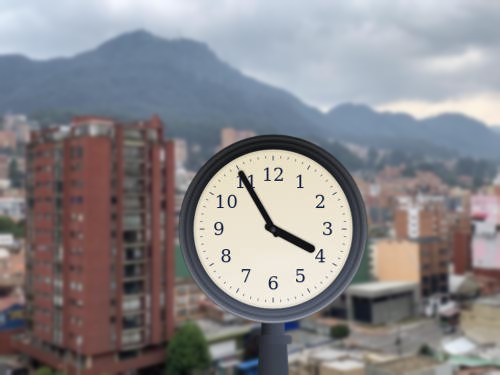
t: 3:55
